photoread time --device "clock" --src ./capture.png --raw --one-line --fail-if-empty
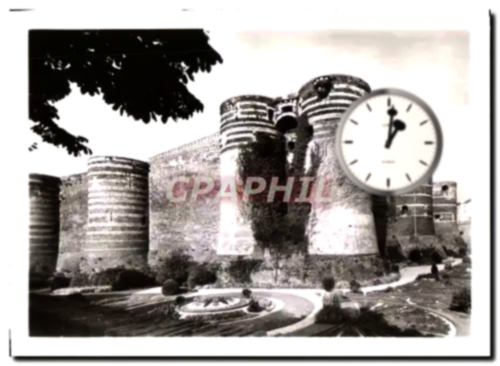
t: 1:01
